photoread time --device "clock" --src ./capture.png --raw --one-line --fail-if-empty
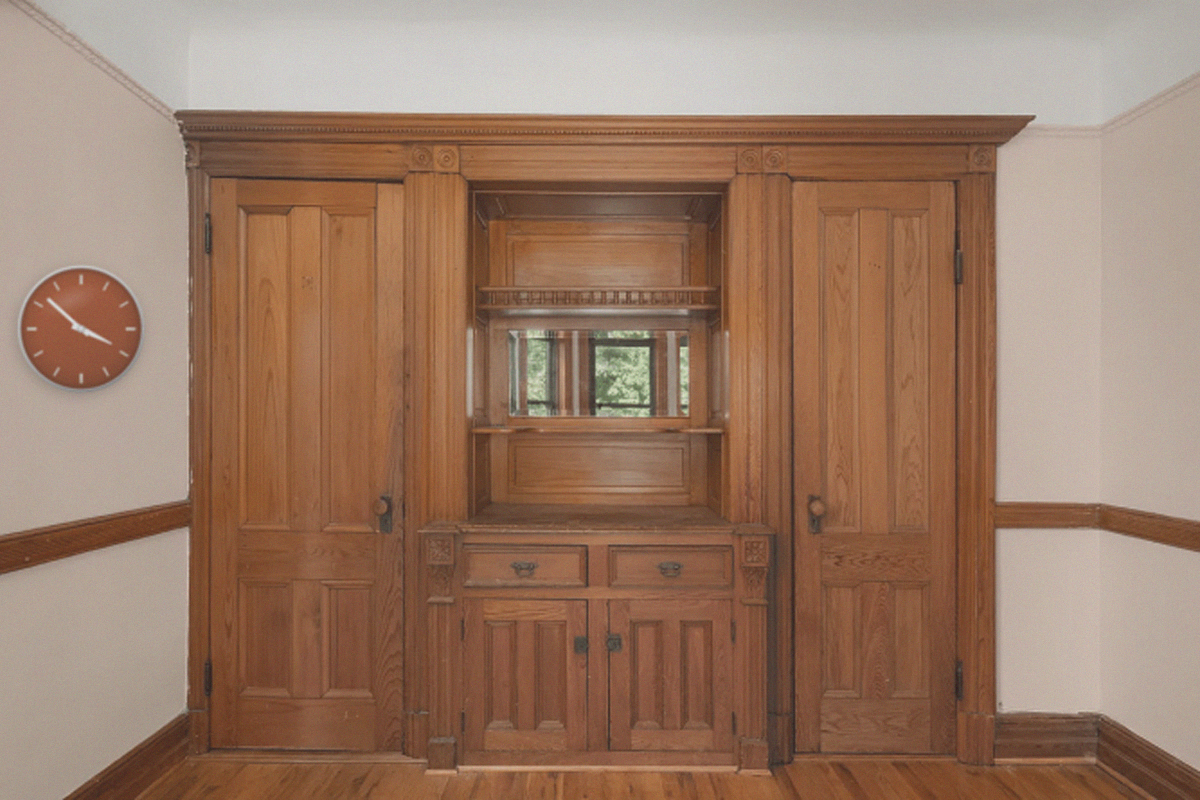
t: 3:52
